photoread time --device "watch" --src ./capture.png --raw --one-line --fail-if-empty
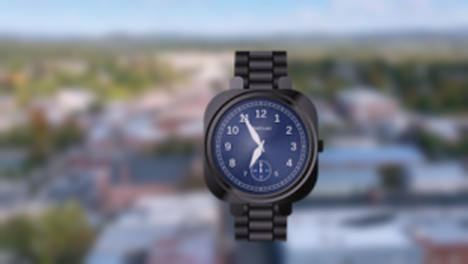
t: 6:55
